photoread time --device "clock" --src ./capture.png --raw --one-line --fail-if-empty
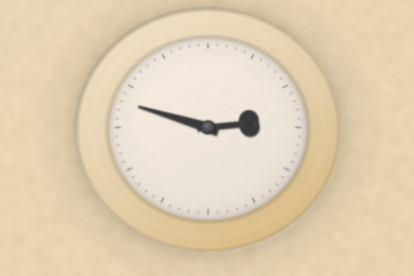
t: 2:48
